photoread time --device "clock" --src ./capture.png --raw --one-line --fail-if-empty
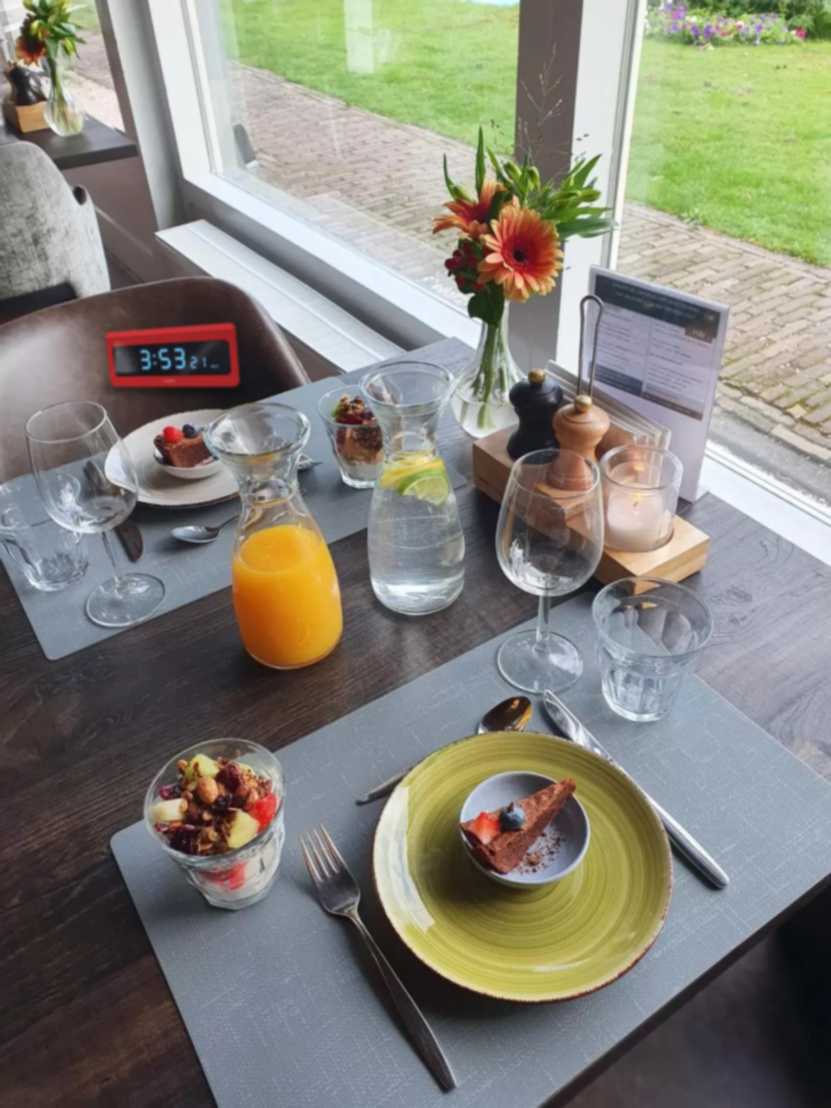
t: 3:53
